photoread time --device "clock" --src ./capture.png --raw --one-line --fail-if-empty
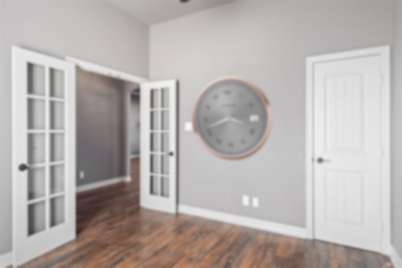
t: 3:42
